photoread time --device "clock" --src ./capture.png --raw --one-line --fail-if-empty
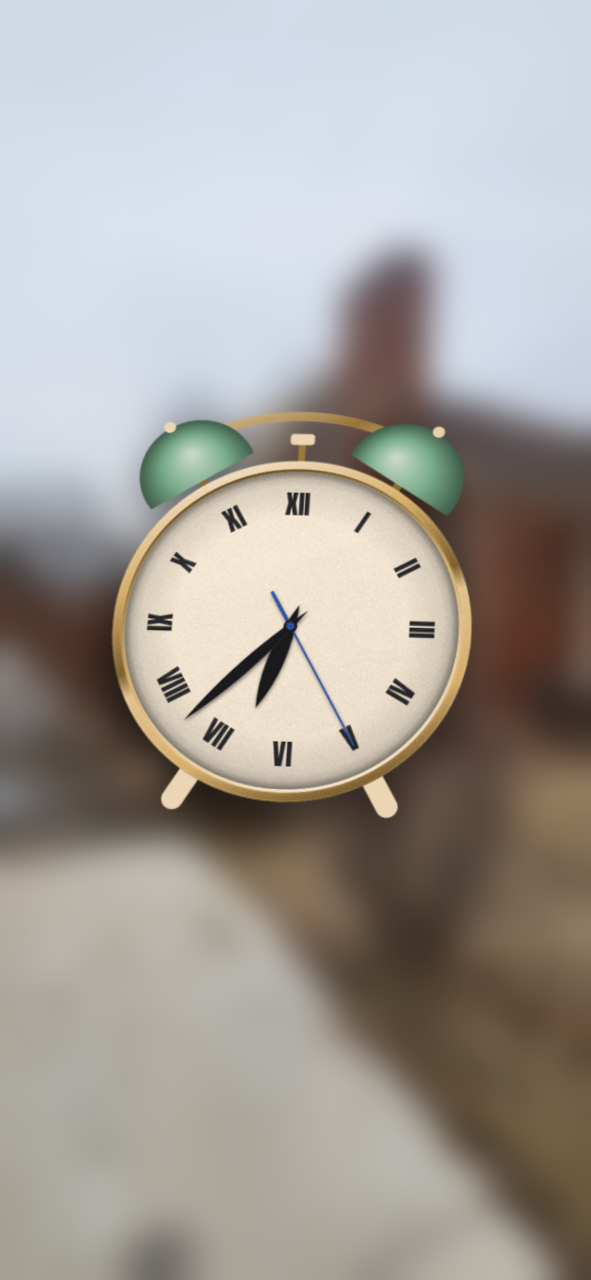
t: 6:37:25
